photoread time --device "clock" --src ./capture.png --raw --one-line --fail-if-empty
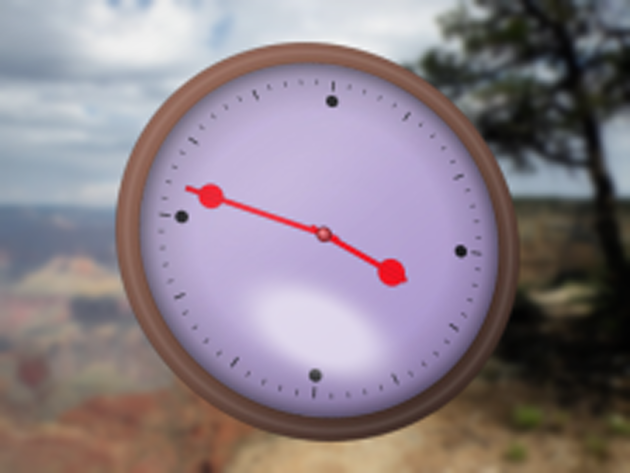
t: 3:47
